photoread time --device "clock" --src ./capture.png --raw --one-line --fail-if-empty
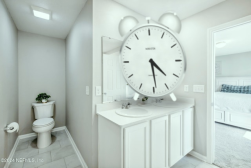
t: 4:29
